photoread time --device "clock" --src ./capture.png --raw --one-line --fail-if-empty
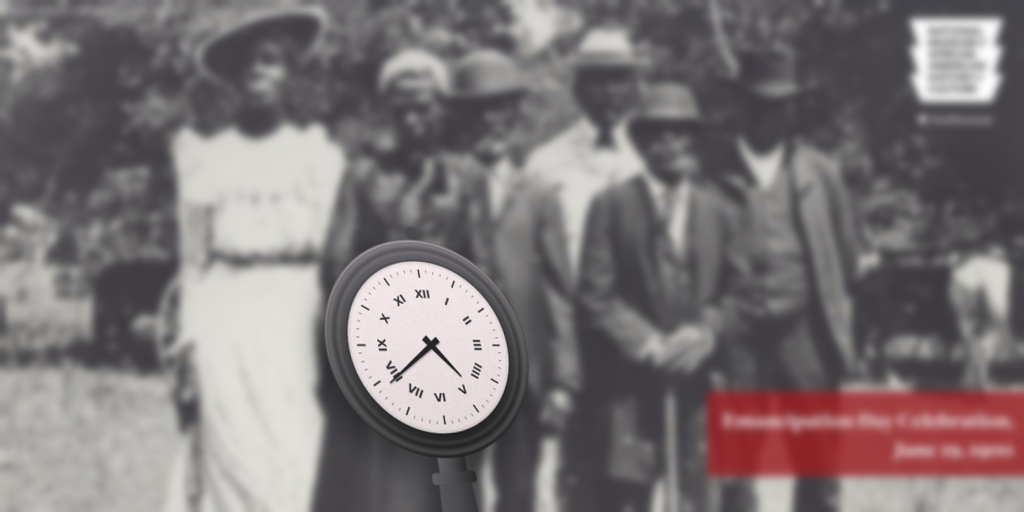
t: 4:39
